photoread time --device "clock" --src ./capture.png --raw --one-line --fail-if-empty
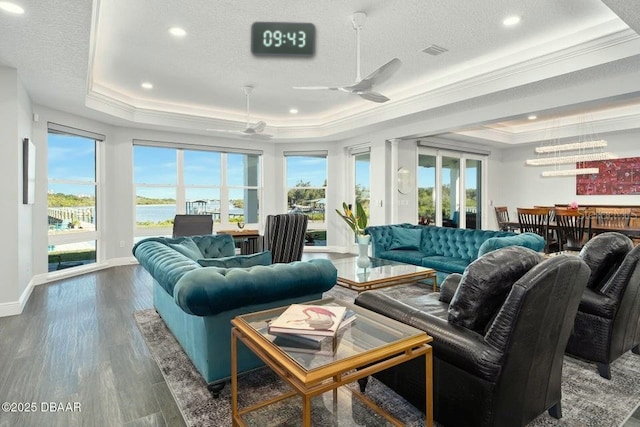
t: 9:43
